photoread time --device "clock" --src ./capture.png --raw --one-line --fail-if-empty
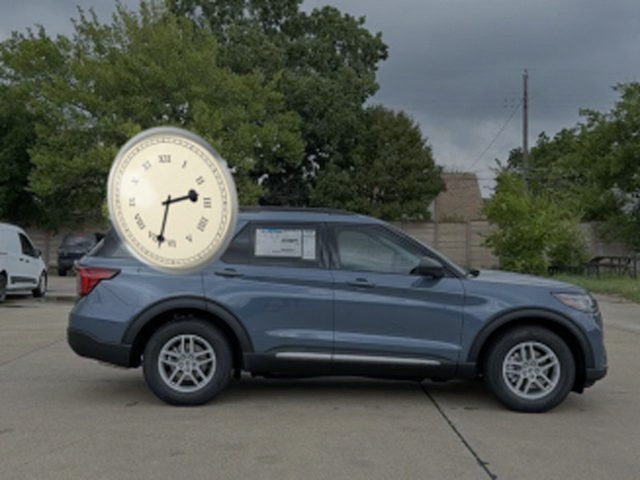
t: 2:33
